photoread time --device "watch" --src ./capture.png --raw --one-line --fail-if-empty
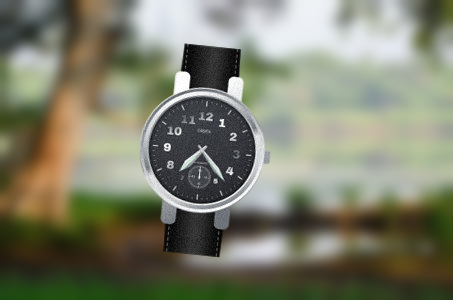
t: 7:23
